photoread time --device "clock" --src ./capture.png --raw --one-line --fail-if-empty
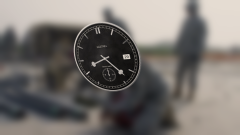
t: 8:23
